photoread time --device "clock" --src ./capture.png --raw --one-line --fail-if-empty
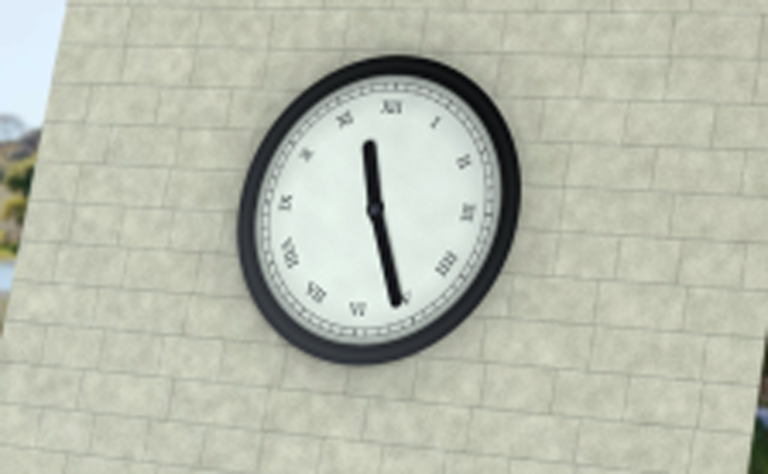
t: 11:26
